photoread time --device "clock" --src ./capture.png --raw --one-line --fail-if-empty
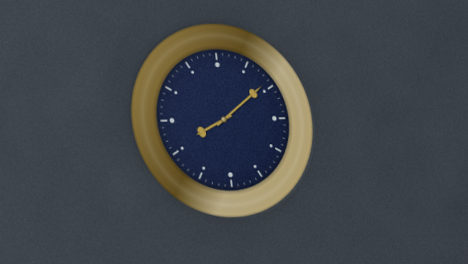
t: 8:09
